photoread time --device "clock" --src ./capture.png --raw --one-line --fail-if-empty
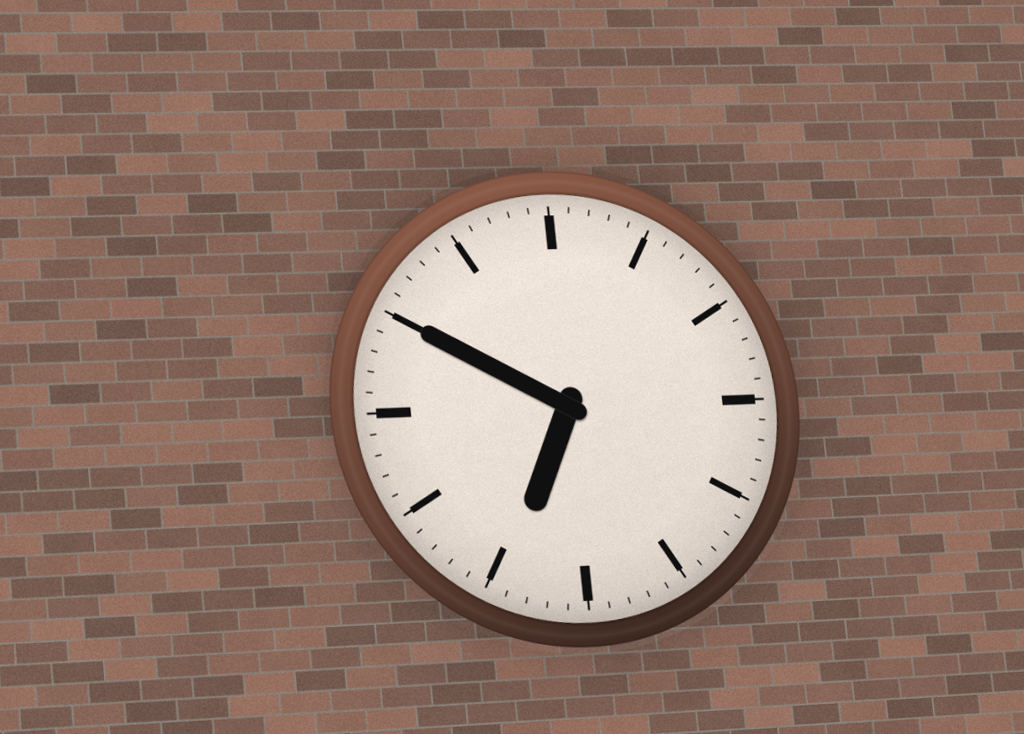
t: 6:50
